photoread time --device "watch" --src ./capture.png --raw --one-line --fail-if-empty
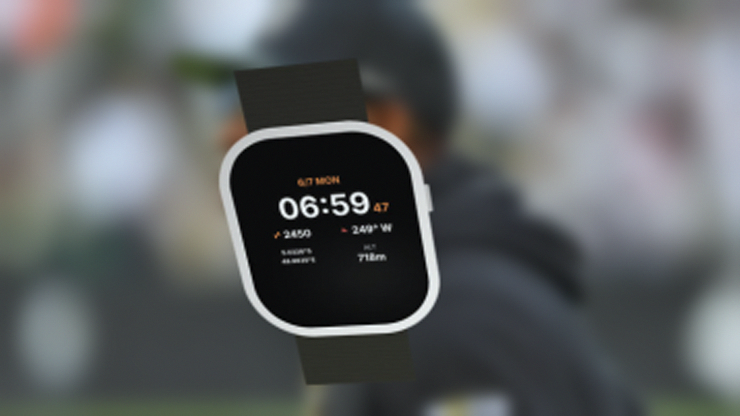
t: 6:59
